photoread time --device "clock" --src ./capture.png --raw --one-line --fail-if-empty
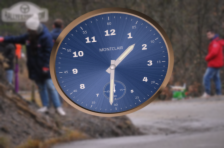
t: 1:31
